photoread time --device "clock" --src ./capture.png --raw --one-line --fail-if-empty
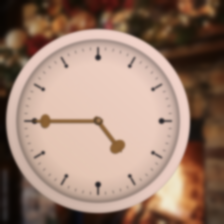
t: 4:45
